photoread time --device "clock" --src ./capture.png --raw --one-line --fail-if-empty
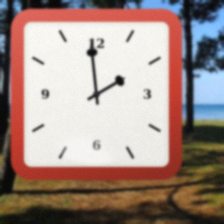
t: 1:59
